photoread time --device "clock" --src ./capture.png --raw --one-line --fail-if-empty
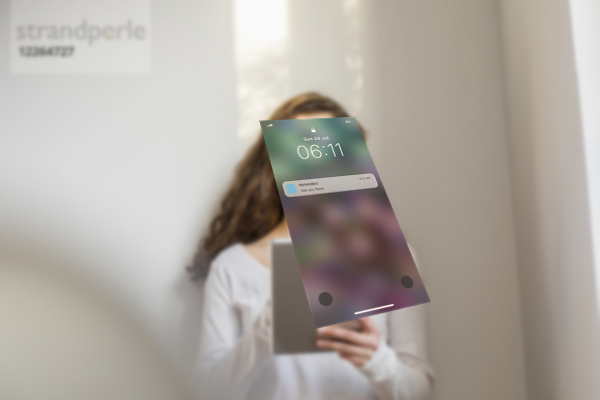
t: 6:11
